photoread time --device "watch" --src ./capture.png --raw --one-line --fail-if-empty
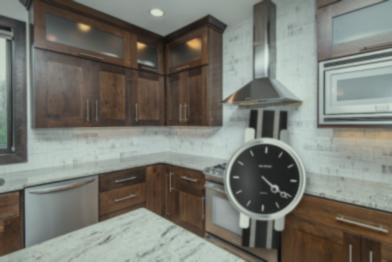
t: 4:21
